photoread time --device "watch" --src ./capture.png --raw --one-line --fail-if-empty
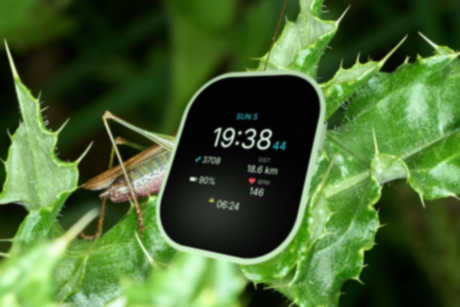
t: 19:38:44
